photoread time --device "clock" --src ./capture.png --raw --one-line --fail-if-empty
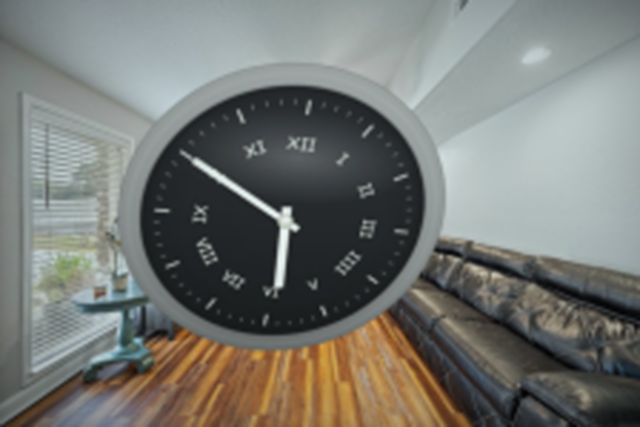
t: 5:50
